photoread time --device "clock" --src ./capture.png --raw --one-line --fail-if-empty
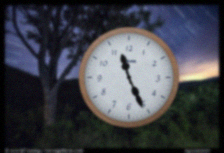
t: 11:26
